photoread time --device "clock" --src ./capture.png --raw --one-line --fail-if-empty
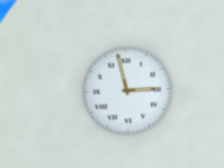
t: 2:58
